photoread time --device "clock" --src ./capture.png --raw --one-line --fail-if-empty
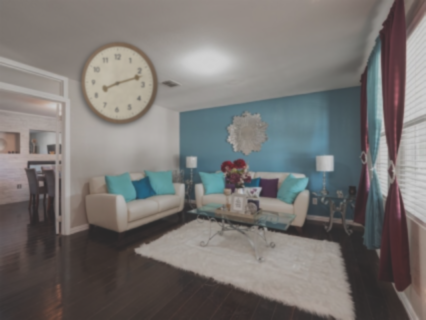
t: 8:12
